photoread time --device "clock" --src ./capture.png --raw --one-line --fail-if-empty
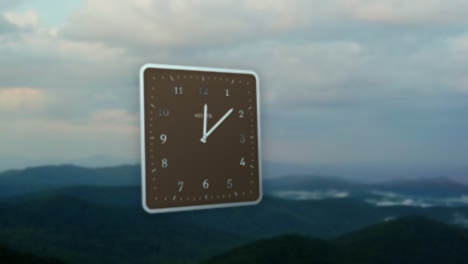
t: 12:08
